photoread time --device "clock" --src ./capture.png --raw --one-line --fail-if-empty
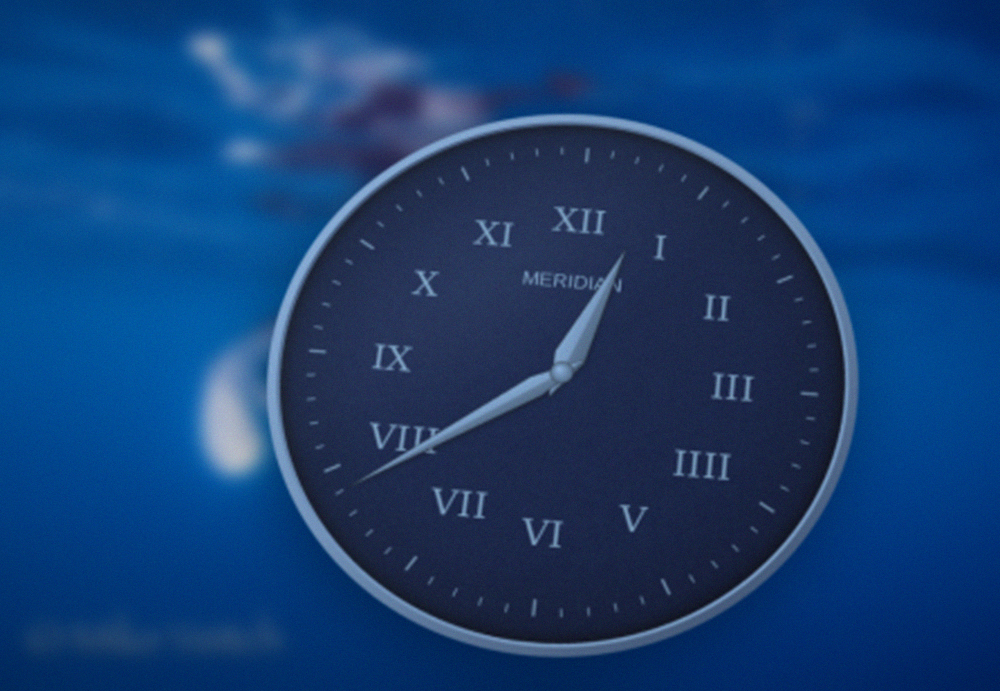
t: 12:39
